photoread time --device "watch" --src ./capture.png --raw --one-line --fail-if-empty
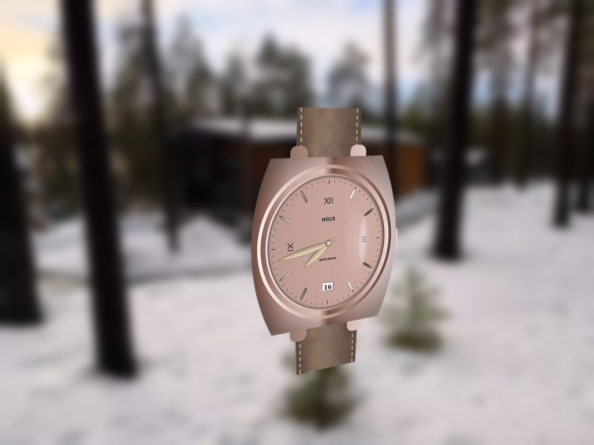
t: 7:43
